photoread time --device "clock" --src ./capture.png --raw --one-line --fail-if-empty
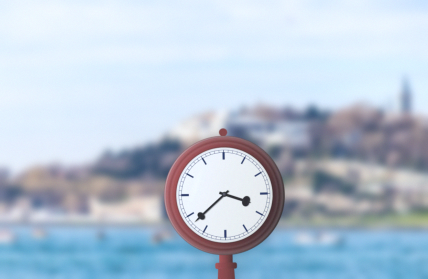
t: 3:38
